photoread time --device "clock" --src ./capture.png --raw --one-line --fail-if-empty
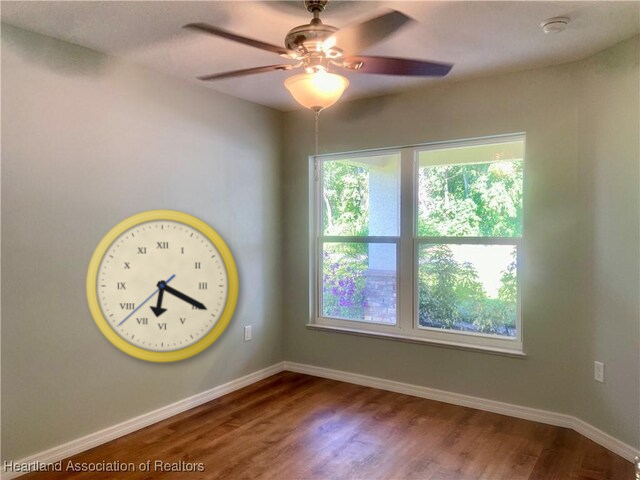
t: 6:19:38
